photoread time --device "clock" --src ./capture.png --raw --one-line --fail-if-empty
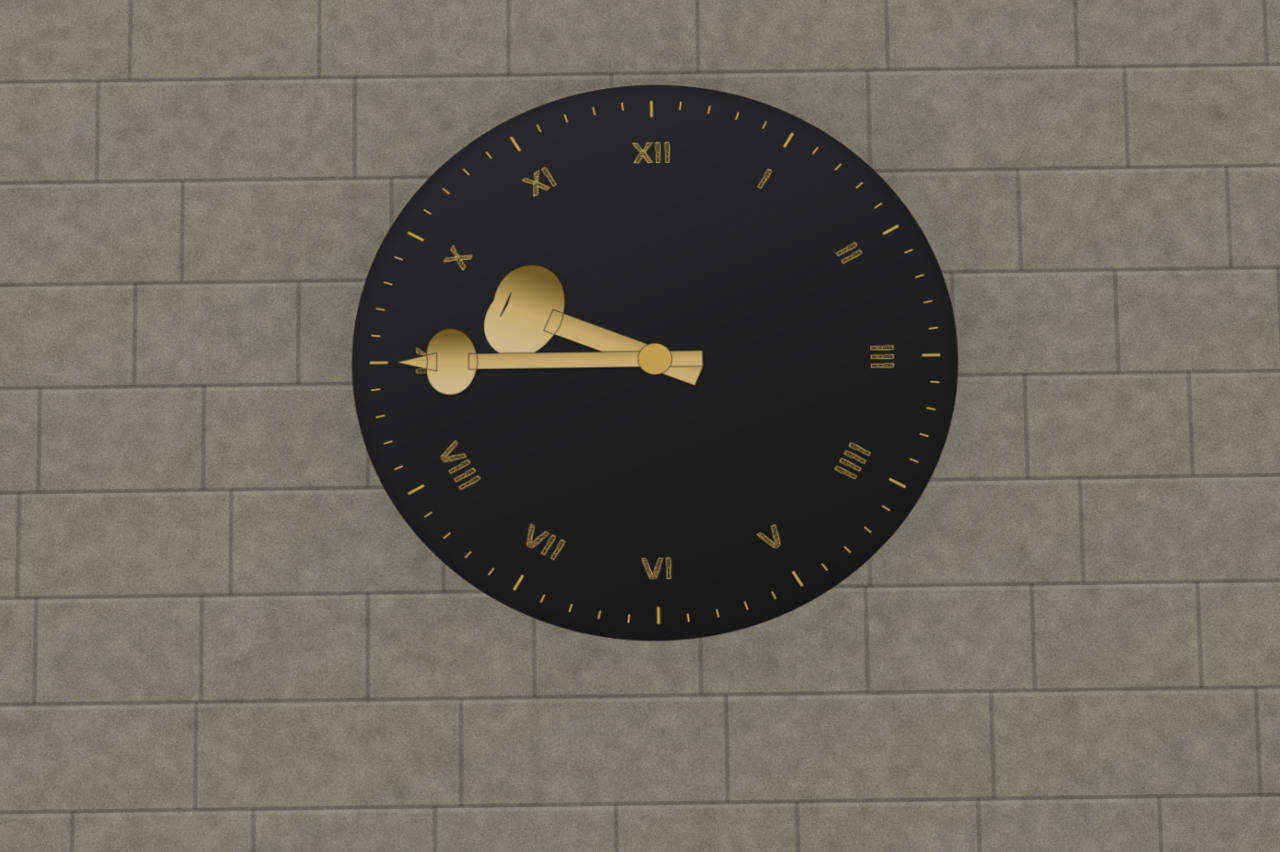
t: 9:45
